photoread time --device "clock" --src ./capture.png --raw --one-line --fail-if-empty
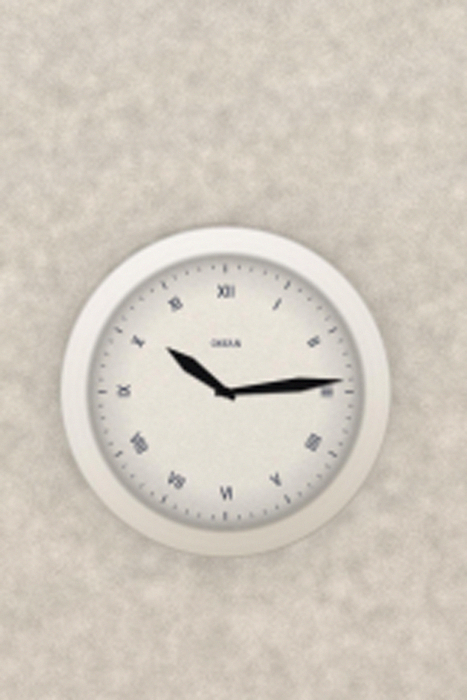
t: 10:14
